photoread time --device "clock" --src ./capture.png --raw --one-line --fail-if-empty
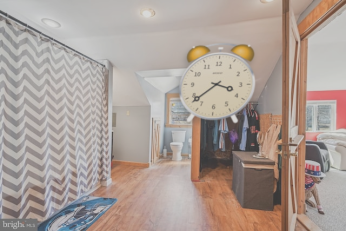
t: 3:38
